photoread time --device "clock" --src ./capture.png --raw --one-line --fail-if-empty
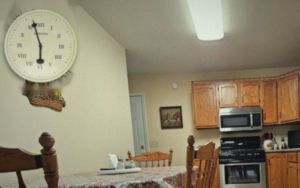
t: 5:57
